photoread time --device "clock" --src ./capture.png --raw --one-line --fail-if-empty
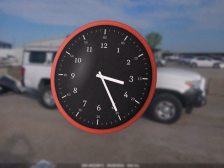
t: 3:25
